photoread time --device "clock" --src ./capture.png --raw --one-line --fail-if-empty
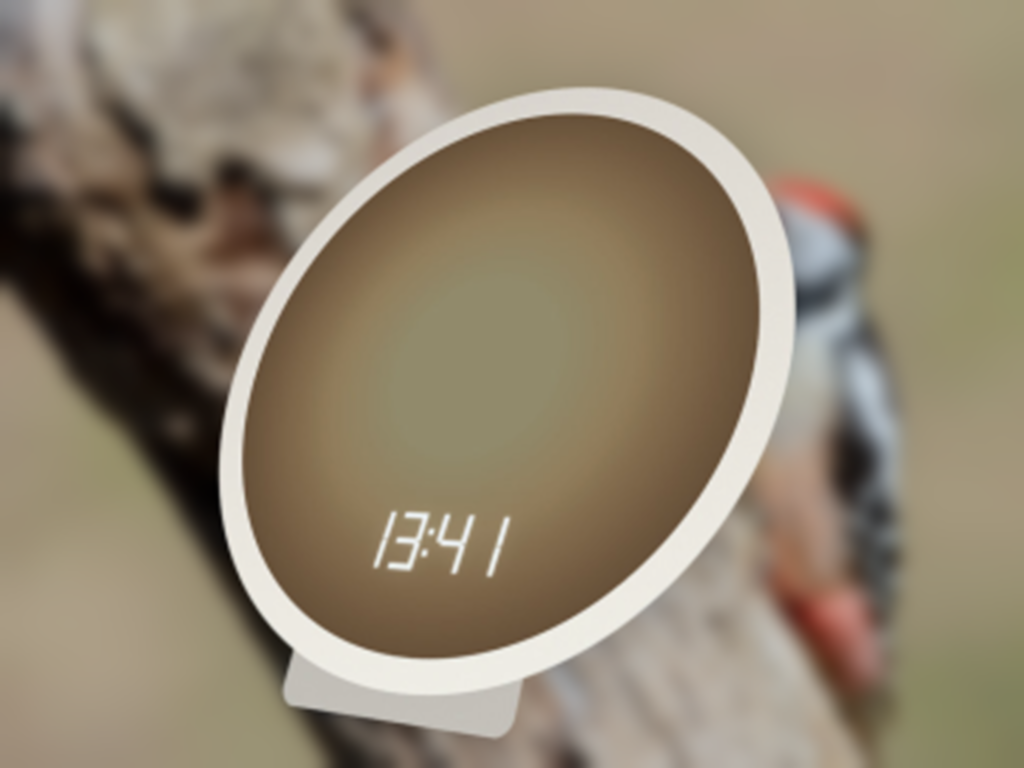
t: 13:41
